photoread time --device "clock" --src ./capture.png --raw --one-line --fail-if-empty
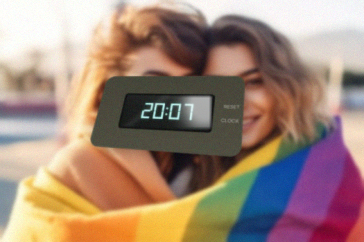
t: 20:07
